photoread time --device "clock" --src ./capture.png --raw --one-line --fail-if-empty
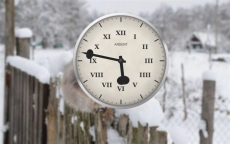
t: 5:47
